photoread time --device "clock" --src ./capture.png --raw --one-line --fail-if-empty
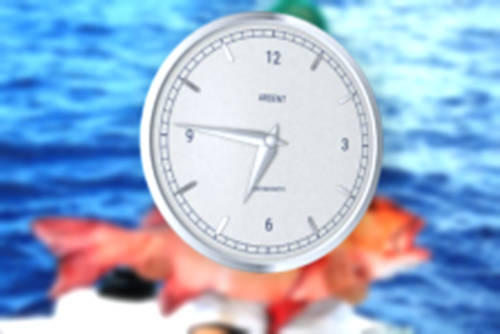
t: 6:46
